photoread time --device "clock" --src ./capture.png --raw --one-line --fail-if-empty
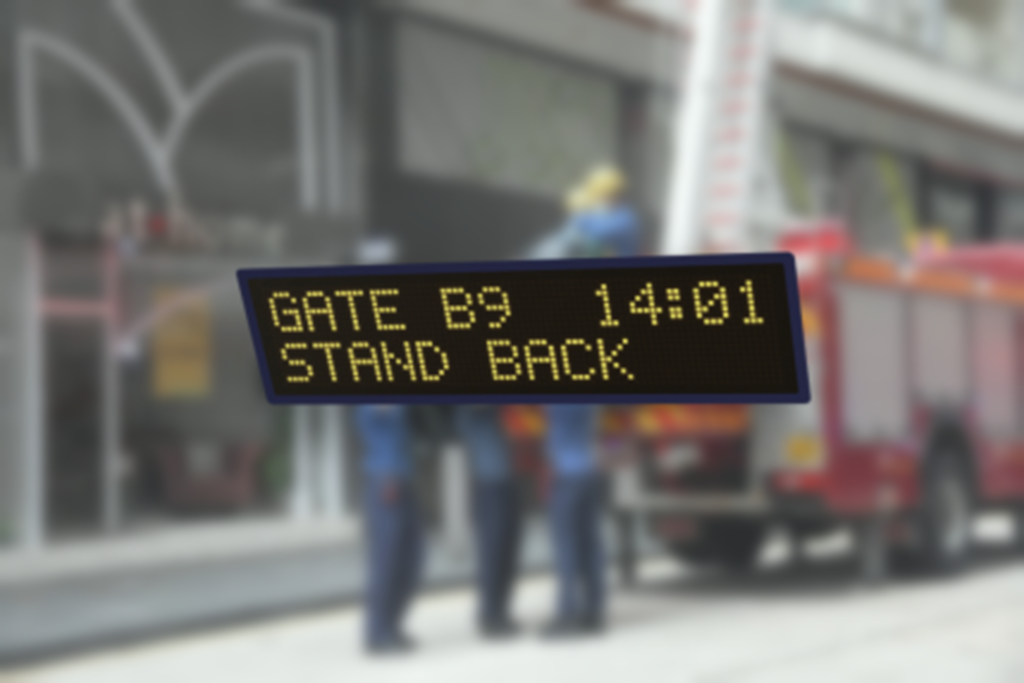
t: 14:01
